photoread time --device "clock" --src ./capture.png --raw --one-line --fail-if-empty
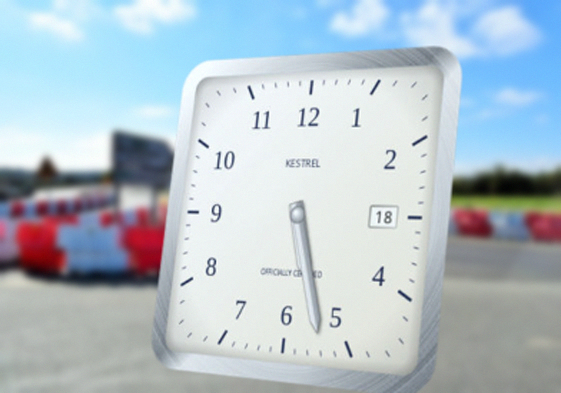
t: 5:27
